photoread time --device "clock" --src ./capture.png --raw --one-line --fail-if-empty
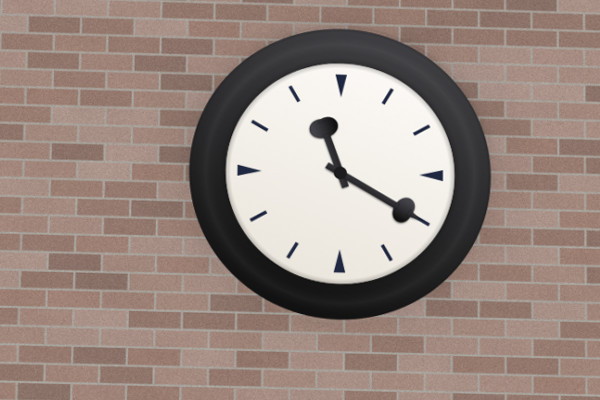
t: 11:20
